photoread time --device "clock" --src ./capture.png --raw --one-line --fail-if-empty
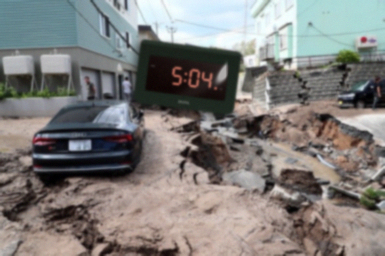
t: 5:04
